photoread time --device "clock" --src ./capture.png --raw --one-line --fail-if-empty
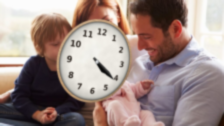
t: 4:21
